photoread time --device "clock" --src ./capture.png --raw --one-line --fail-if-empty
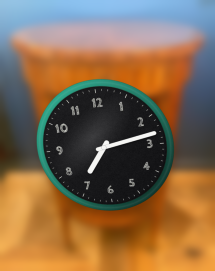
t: 7:13
